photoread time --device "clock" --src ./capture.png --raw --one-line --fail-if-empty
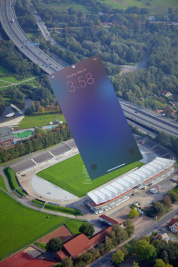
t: 3:58
